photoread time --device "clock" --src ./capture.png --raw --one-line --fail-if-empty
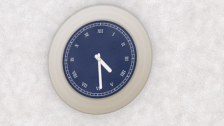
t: 4:29
